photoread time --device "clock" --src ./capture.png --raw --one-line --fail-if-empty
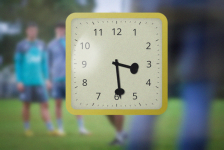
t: 3:29
